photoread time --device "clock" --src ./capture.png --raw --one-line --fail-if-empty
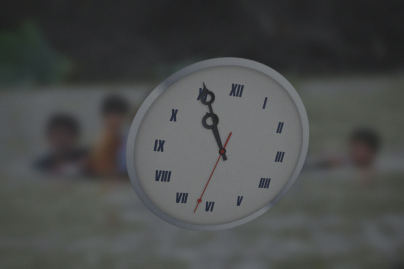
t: 10:55:32
